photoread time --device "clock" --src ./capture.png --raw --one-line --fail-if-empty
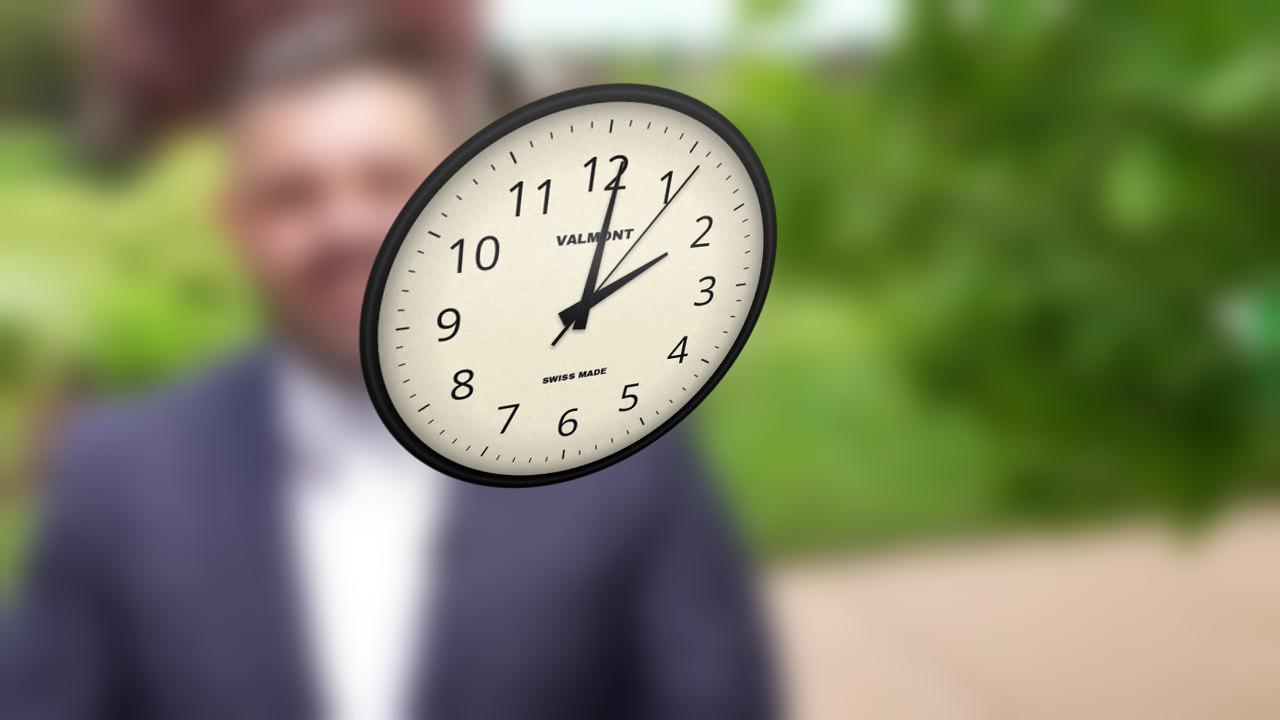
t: 2:01:06
